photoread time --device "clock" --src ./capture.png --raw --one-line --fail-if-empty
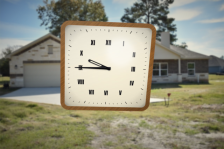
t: 9:45
